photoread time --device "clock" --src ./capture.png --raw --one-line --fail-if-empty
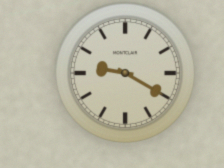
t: 9:20
